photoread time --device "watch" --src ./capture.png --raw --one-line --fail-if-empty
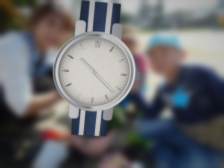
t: 10:22
